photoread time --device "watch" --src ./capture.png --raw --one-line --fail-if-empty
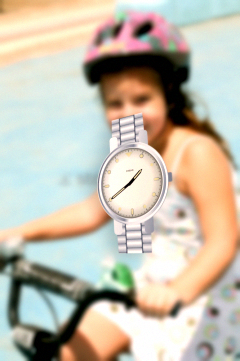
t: 1:40
